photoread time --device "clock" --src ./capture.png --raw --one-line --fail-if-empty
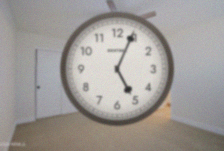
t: 5:04
